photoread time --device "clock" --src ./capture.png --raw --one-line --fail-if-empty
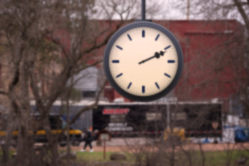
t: 2:11
